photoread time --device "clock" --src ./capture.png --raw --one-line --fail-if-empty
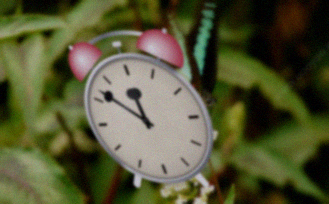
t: 11:52
